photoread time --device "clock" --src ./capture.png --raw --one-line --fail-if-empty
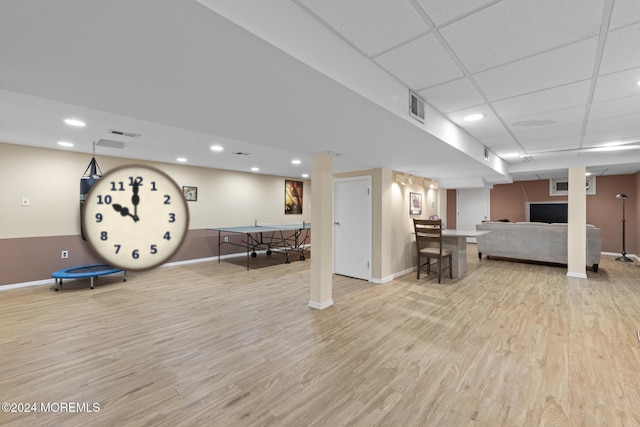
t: 10:00
